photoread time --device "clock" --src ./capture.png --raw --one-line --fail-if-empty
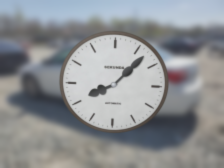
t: 8:07
